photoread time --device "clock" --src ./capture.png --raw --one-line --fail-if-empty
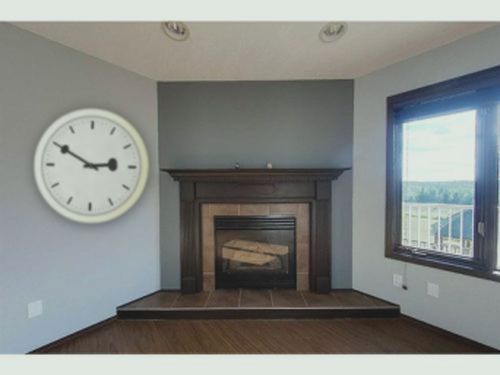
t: 2:50
